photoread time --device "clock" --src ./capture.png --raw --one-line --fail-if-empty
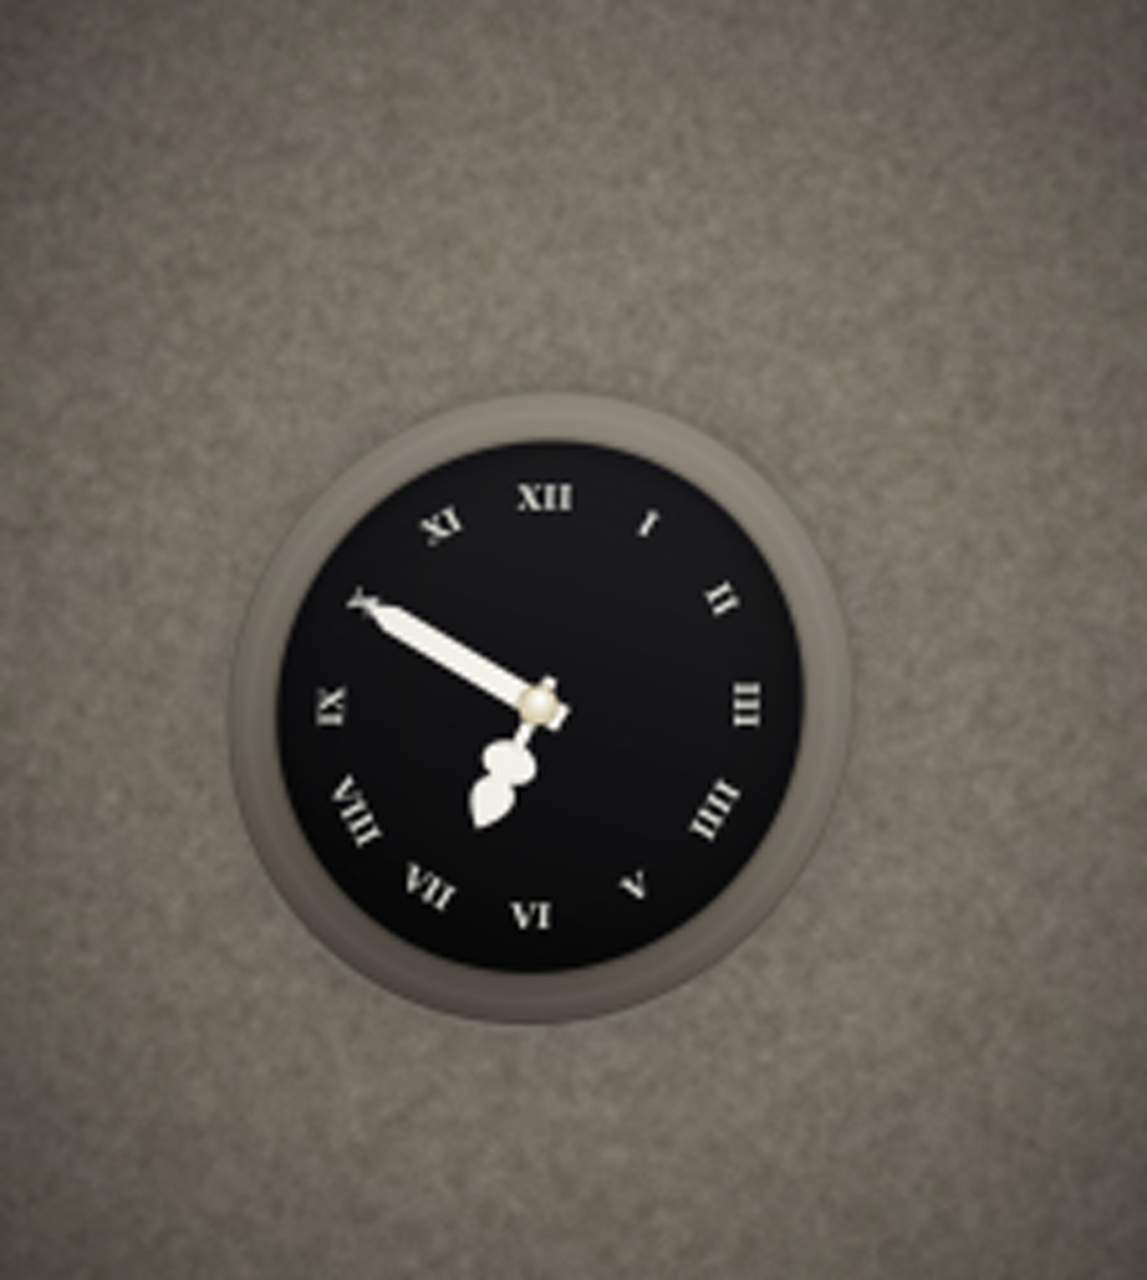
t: 6:50
